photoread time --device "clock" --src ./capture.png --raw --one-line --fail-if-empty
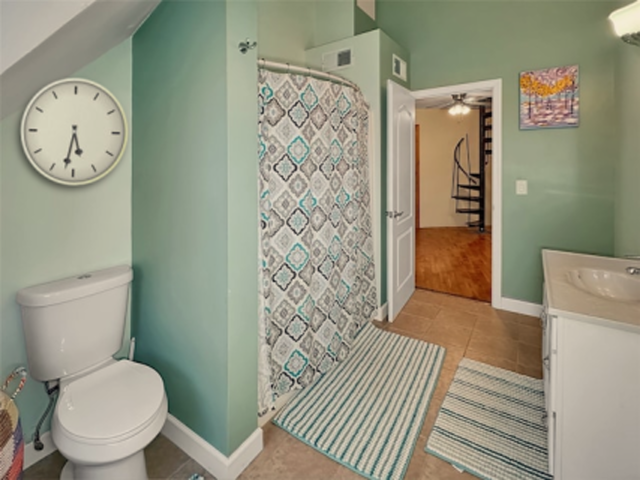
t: 5:32
